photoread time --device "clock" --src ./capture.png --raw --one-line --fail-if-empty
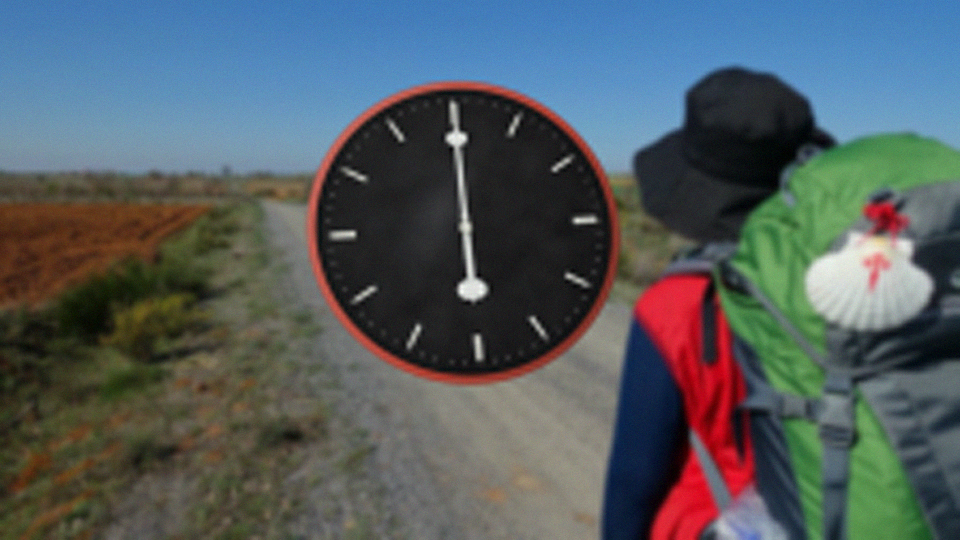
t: 6:00
